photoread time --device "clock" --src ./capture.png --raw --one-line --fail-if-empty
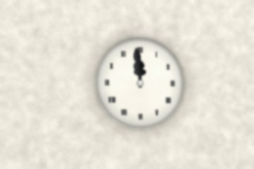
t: 11:59
